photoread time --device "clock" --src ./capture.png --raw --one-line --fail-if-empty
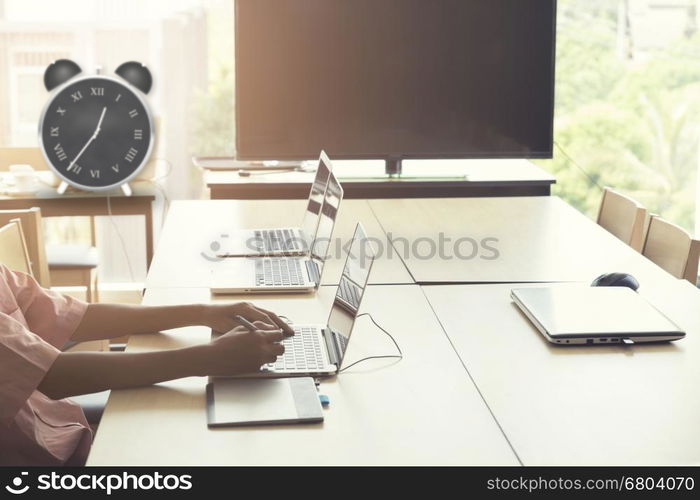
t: 12:36
